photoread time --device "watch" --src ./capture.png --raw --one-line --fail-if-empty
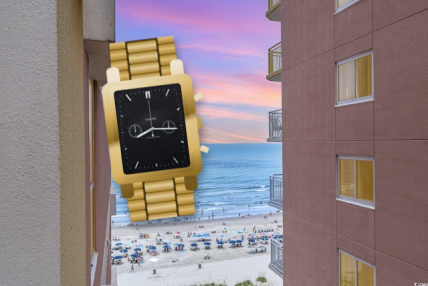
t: 8:16
